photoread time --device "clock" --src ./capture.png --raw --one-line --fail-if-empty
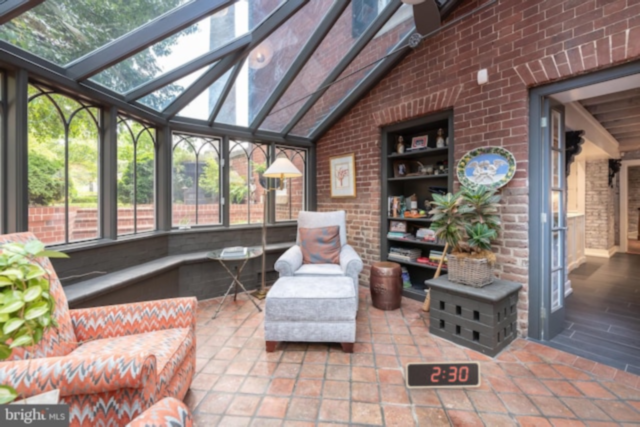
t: 2:30
